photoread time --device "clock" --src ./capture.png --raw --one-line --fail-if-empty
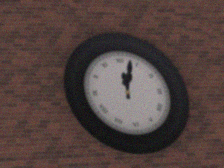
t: 12:03
